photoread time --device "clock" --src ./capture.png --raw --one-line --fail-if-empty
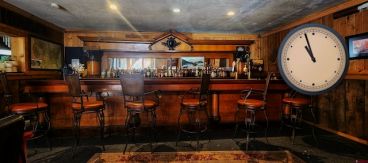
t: 10:57
